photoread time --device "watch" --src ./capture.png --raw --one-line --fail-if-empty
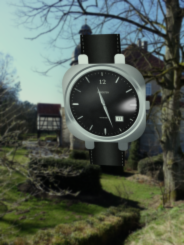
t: 11:27
